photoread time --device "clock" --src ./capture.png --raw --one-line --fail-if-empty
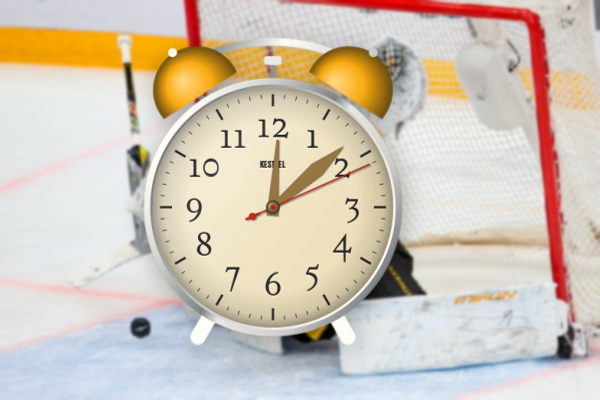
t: 12:08:11
